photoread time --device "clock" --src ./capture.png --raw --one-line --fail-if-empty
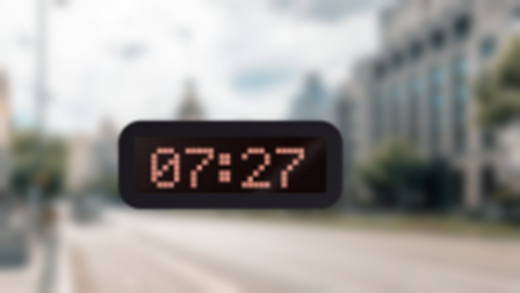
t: 7:27
